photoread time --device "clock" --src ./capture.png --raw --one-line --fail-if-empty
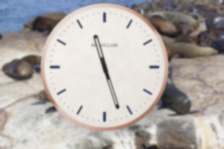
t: 11:27
